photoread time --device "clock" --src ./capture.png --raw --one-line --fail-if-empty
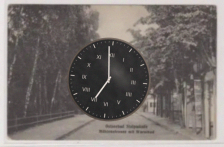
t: 6:59
